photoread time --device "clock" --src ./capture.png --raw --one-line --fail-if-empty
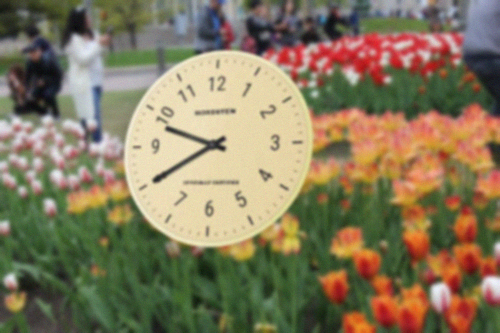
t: 9:40
